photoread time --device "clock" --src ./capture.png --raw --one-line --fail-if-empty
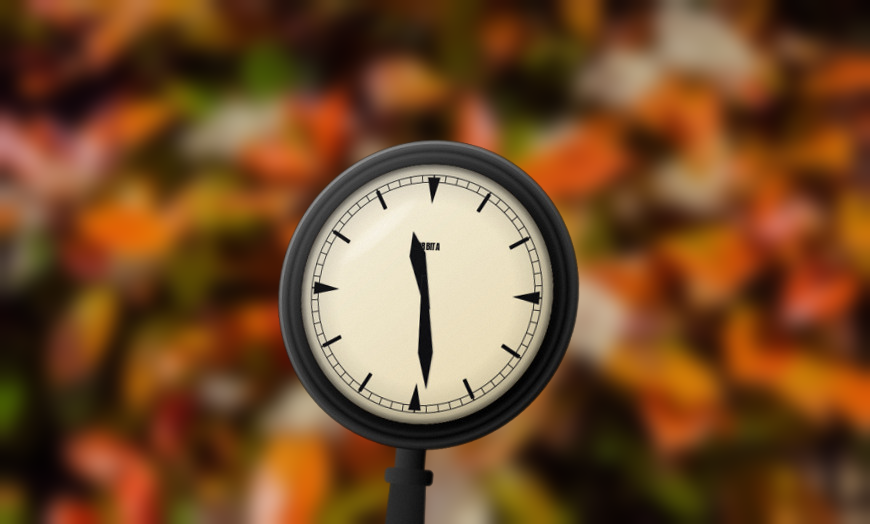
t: 11:29
